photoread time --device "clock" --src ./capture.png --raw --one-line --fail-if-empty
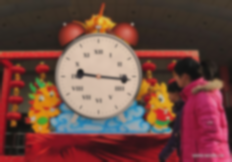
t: 9:16
